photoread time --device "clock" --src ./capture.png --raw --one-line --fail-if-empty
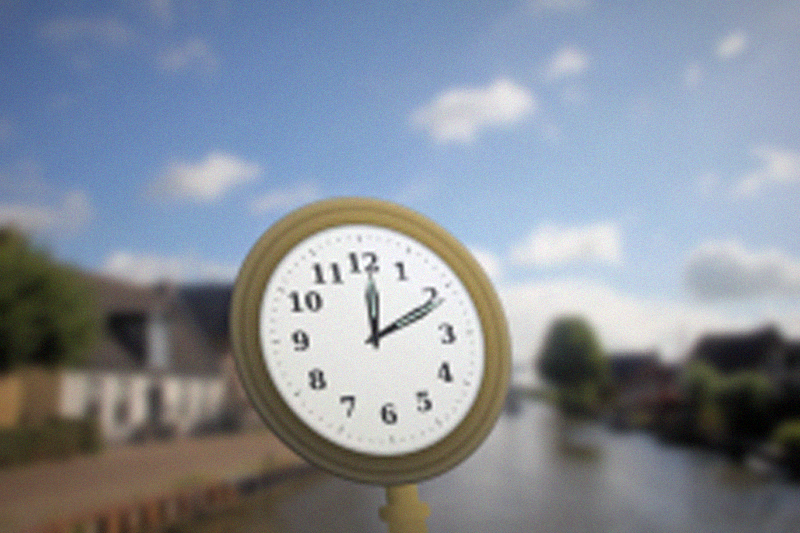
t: 12:11
